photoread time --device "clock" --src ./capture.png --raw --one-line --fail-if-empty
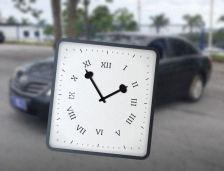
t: 1:54
